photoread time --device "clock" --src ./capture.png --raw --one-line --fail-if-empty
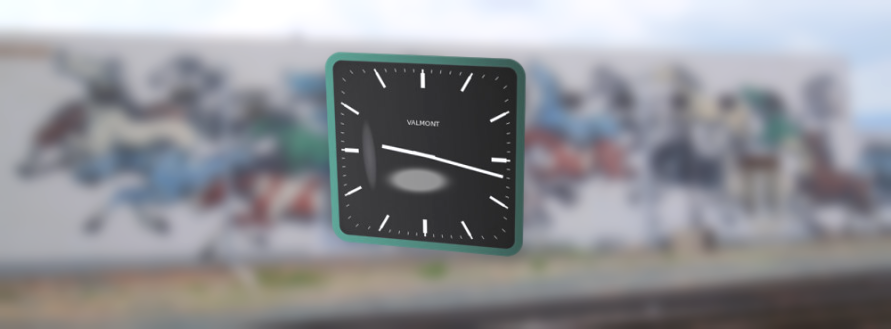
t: 9:17
